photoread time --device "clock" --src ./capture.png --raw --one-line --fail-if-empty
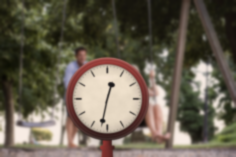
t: 12:32
